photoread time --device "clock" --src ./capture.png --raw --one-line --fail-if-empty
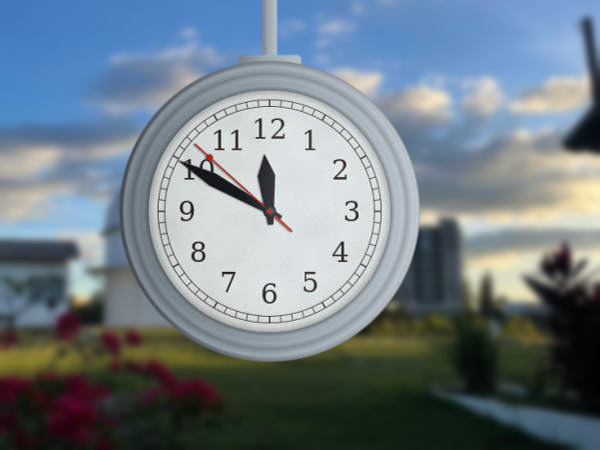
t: 11:49:52
